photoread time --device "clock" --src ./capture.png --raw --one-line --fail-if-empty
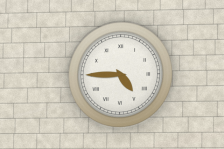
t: 4:45
